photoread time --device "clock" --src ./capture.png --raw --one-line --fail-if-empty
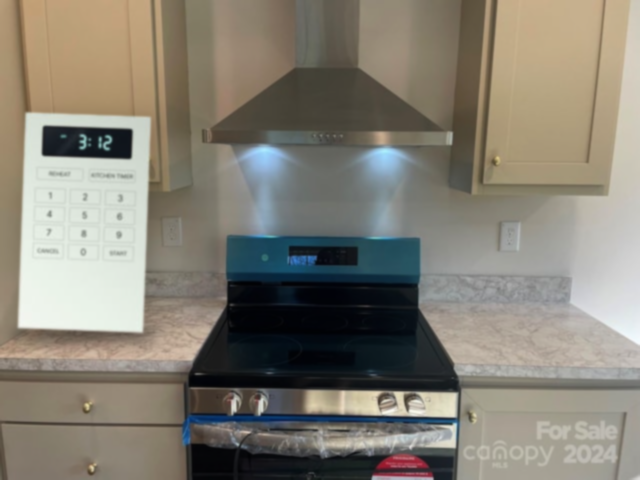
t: 3:12
